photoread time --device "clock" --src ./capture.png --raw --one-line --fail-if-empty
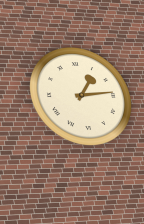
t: 1:14
